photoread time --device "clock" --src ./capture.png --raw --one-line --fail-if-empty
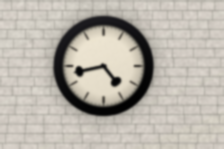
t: 4:43
